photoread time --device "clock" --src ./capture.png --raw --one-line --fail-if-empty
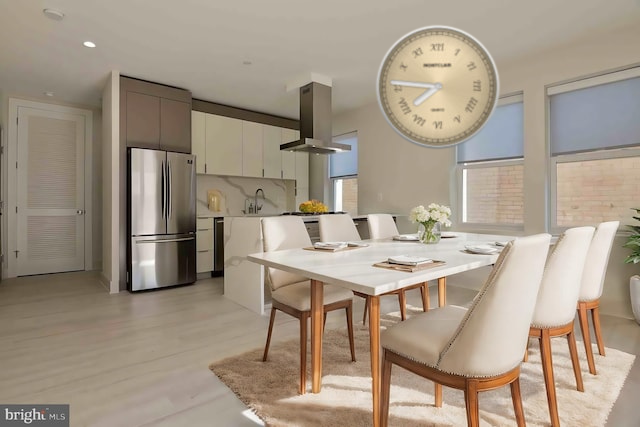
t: 7:46
